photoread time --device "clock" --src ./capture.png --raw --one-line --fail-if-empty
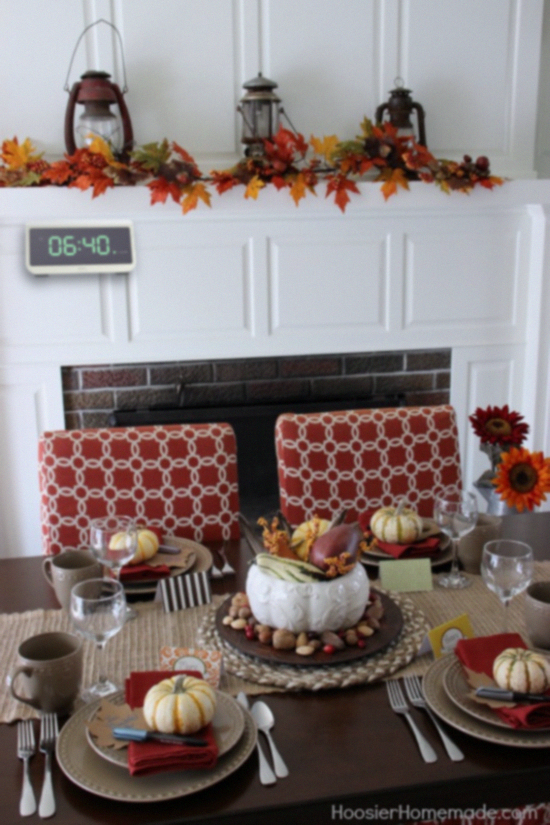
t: 6:40
